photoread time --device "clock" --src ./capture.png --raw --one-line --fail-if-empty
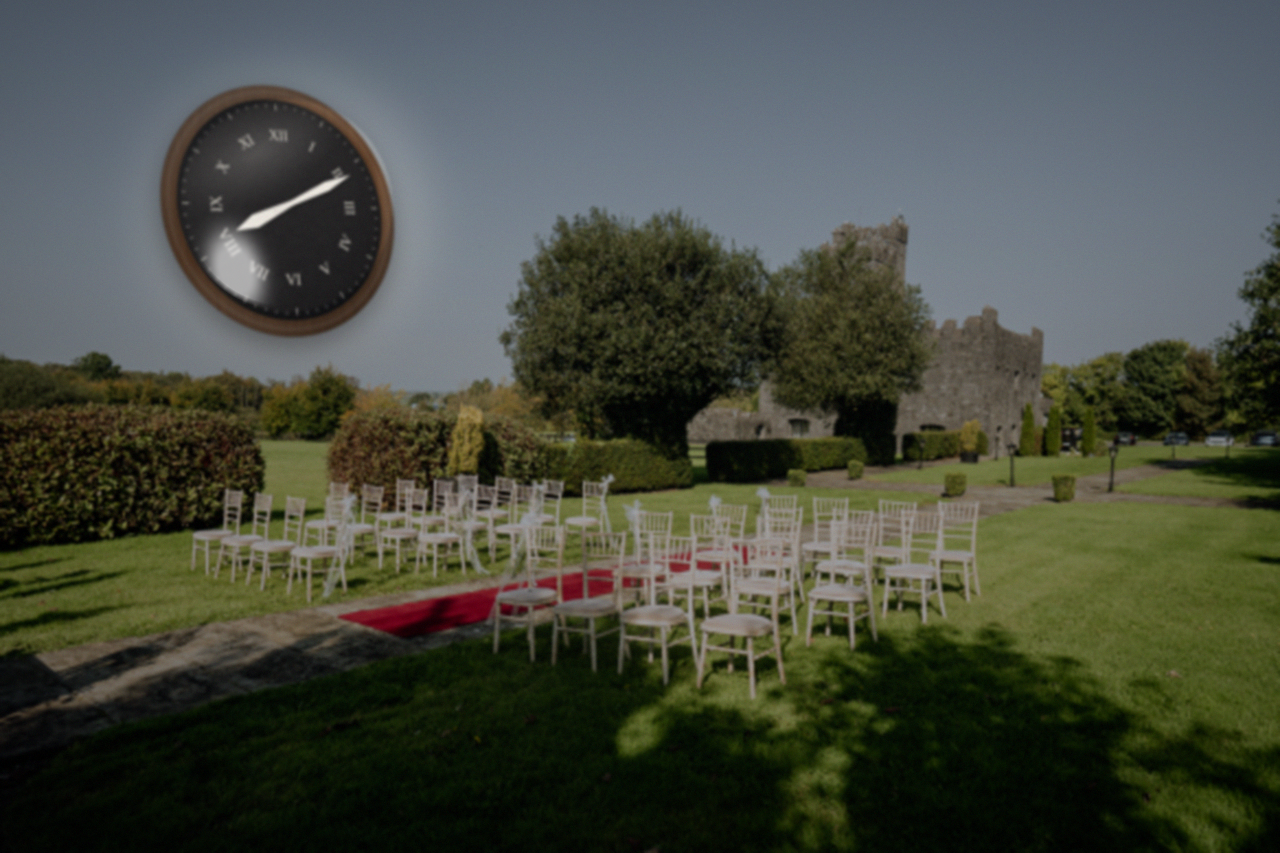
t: 8:11
